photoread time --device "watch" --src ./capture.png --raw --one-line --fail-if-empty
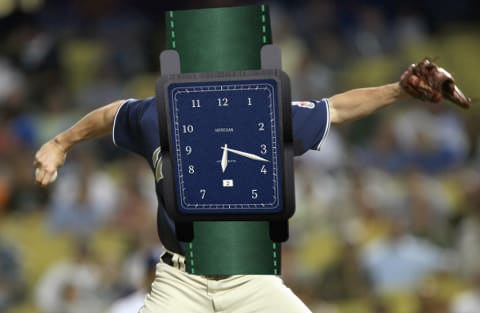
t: 6:18
